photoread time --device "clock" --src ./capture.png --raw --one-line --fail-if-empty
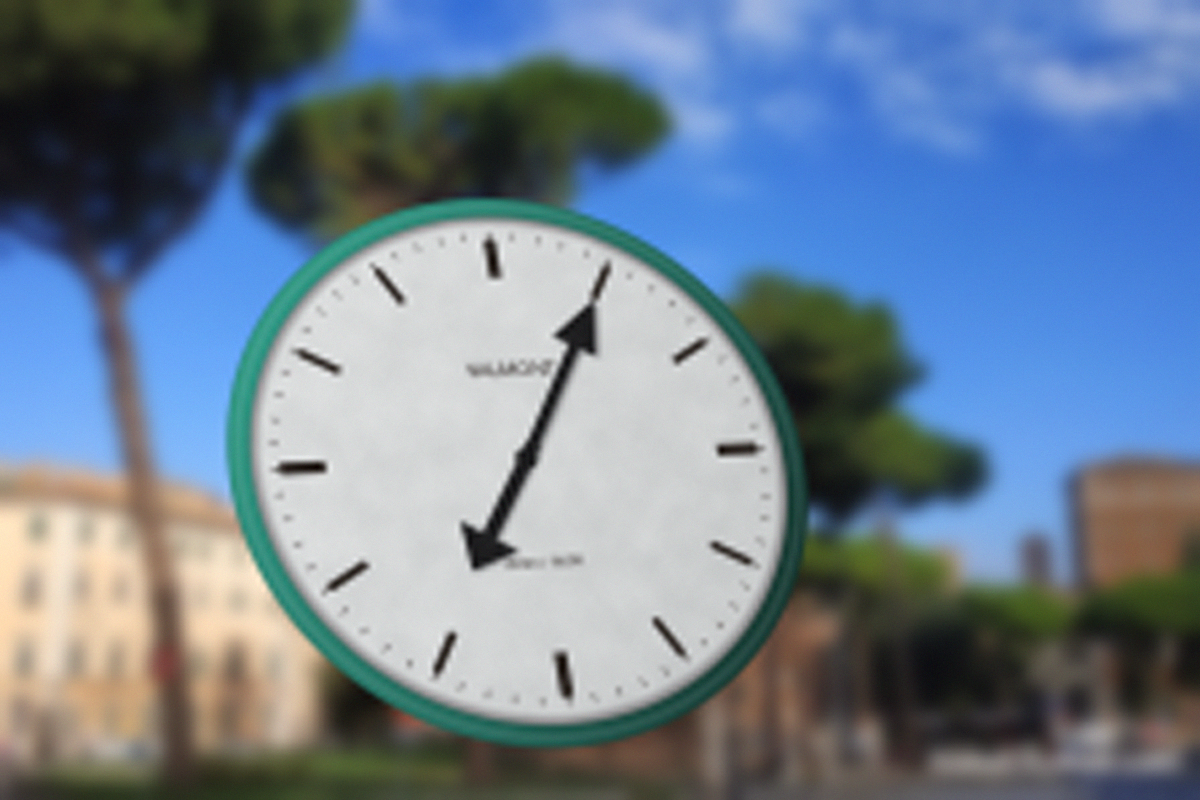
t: 7:05
